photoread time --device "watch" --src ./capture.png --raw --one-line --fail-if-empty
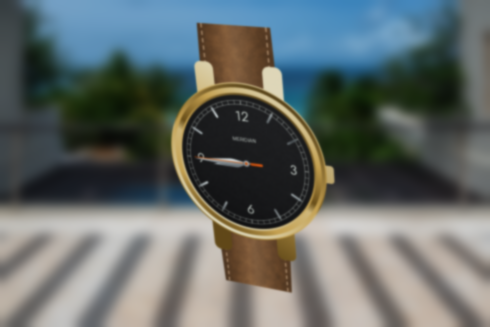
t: 8:44:45
